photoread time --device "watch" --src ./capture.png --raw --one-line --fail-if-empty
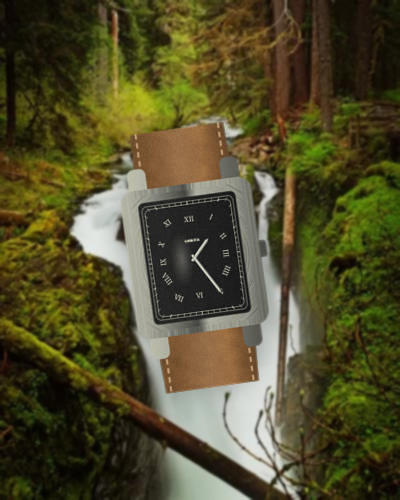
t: 1:25
